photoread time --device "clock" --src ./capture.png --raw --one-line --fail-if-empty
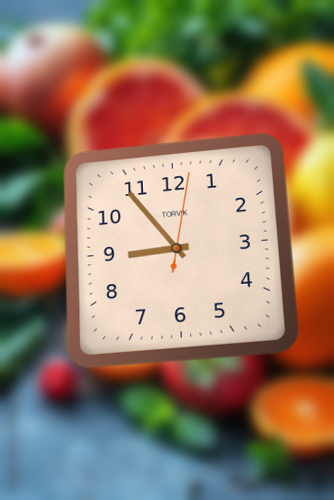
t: 8:54:02
